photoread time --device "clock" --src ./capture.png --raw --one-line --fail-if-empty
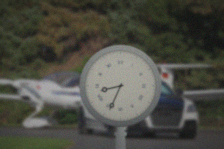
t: 8:34
